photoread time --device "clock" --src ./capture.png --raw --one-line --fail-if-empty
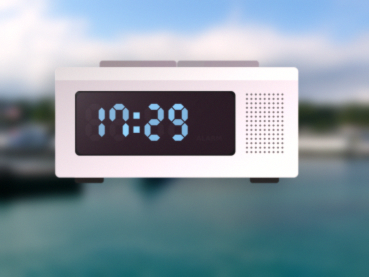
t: 17:29
